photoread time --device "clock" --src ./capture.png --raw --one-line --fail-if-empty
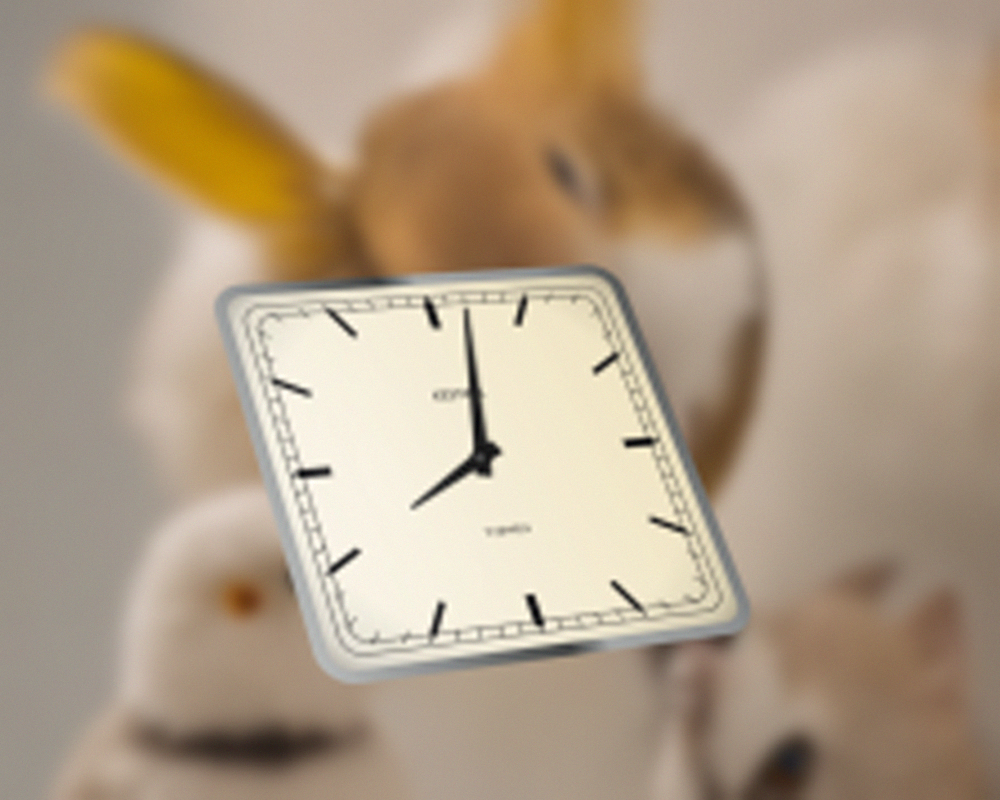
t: 8:02
